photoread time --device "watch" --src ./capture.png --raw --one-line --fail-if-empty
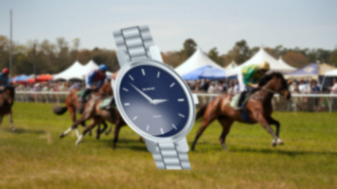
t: 2:53
